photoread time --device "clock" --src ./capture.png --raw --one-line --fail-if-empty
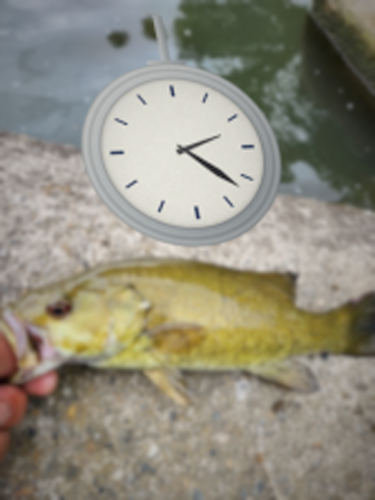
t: 2:22
